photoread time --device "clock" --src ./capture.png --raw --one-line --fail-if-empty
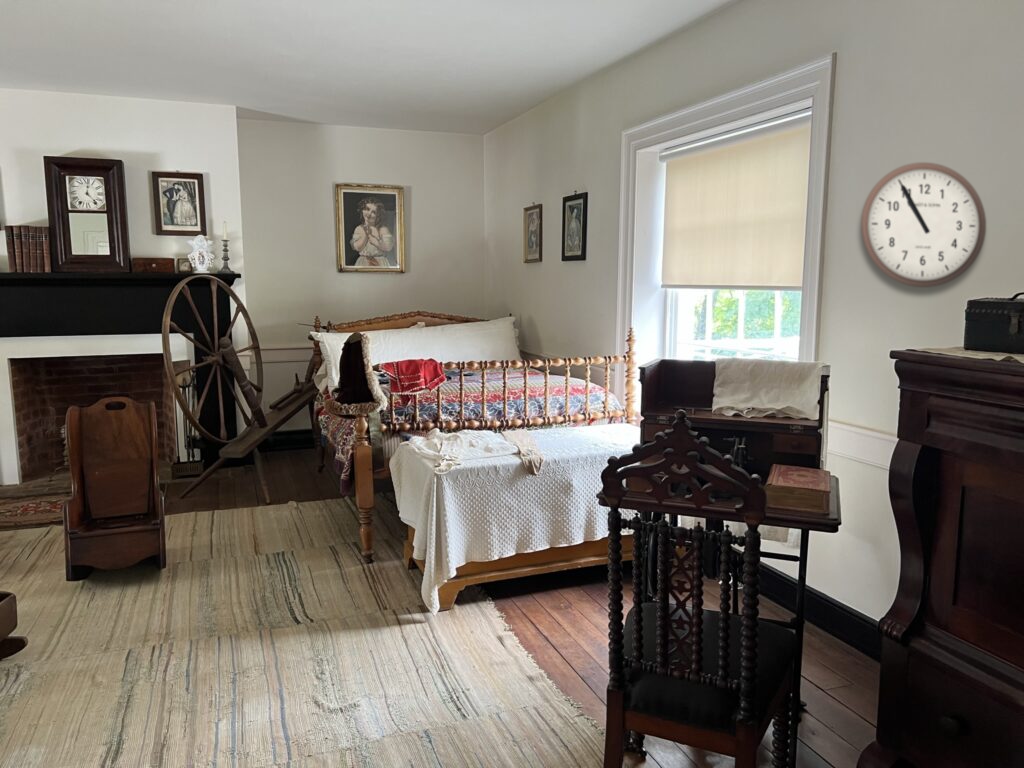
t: 10:55
